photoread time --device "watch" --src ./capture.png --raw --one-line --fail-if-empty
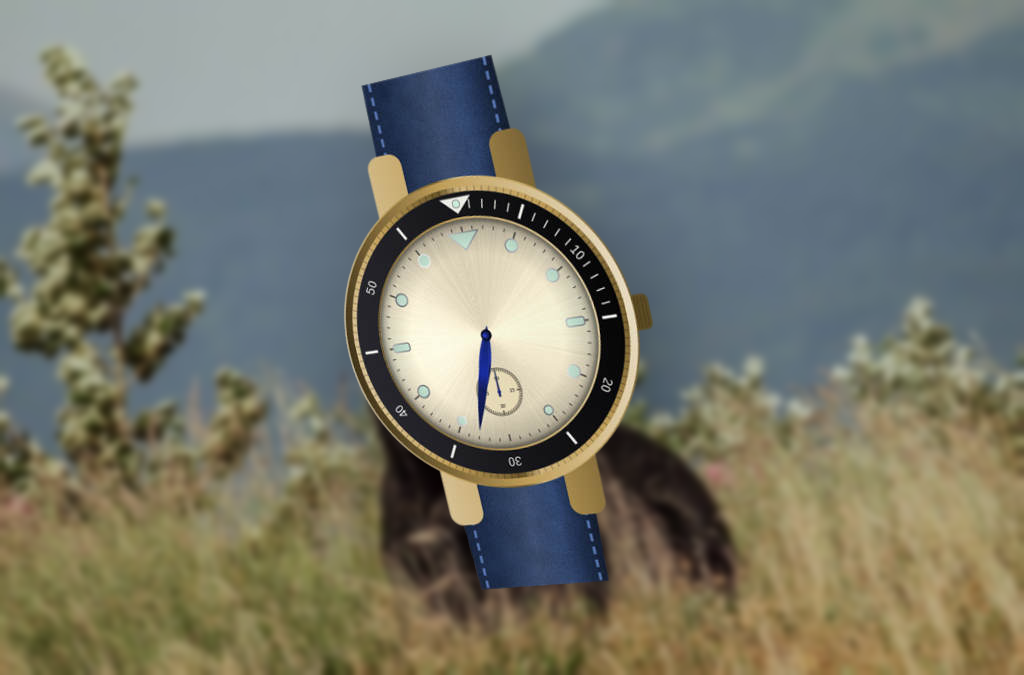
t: 6:33
